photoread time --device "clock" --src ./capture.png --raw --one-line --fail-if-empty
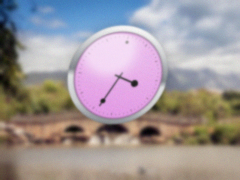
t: 3:34
